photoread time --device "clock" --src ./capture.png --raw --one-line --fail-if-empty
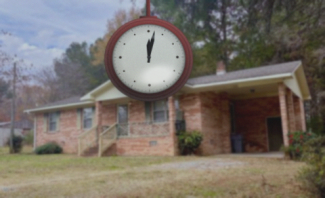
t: 12:02
